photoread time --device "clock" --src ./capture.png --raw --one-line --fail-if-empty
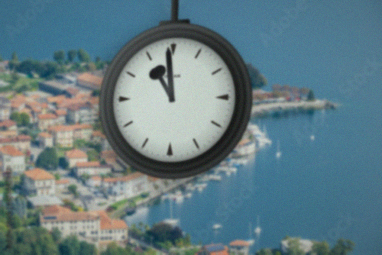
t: 10:59
